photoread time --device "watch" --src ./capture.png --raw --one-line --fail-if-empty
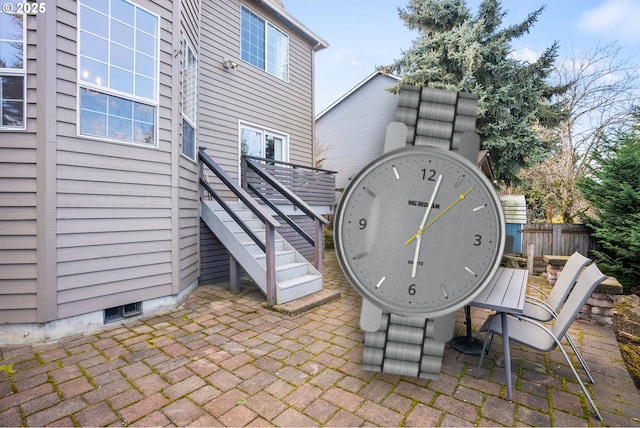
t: 6:02:07
